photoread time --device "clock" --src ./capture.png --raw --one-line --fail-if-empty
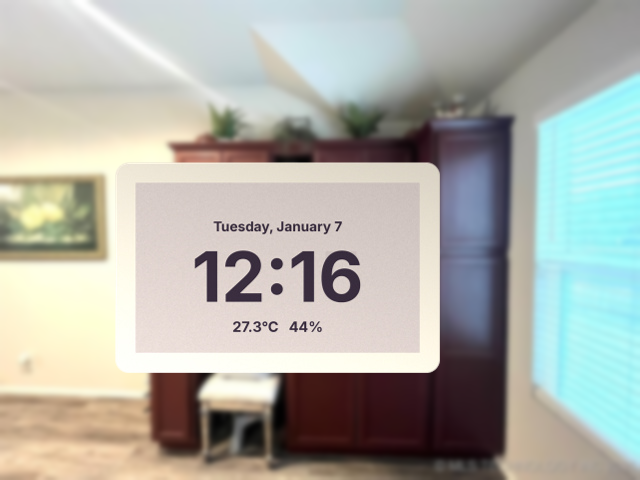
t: 12:16
